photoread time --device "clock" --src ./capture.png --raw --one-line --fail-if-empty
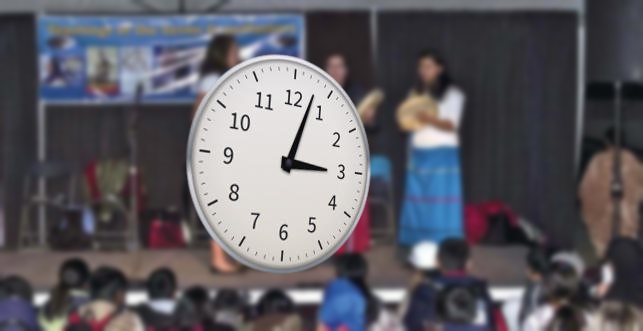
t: 3:03
